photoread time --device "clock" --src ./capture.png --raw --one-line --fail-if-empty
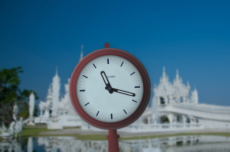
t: 11:18
